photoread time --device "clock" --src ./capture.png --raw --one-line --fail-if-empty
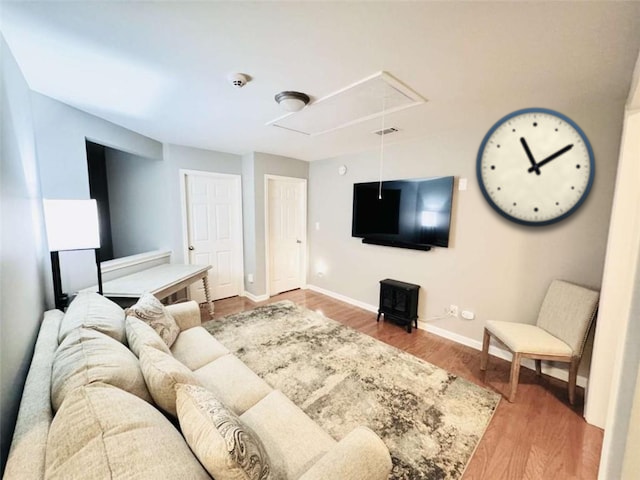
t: 11:10
